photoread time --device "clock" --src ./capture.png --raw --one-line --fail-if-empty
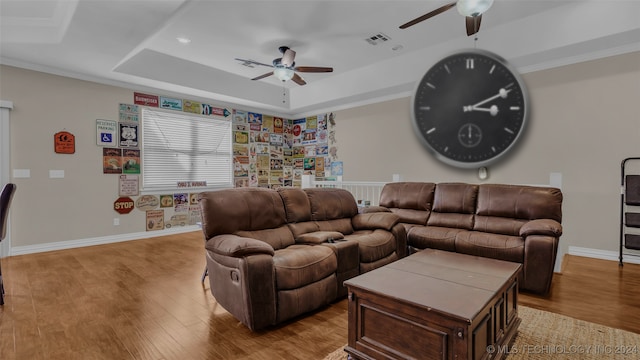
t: 3:11
